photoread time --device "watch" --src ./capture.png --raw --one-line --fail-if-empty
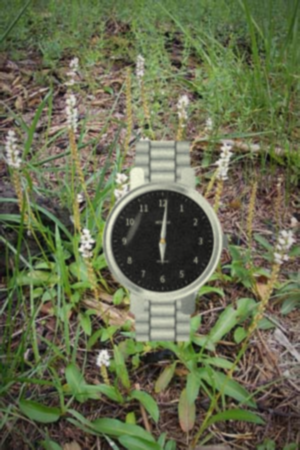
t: 6:01
